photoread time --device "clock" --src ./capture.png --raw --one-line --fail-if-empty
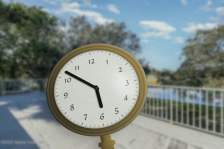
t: 5:52
